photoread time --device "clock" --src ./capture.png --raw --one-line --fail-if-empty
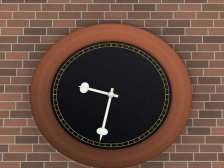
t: 9:32
